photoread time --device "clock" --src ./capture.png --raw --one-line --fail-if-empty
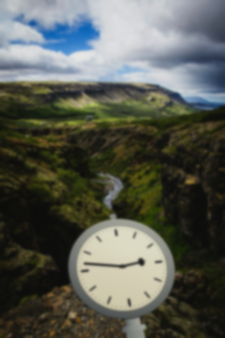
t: 2:47
